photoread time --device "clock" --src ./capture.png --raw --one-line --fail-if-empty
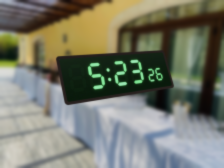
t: 5:23:26
